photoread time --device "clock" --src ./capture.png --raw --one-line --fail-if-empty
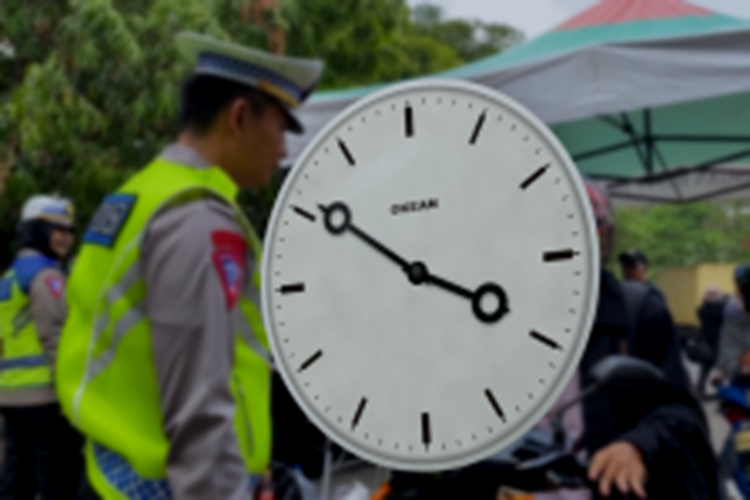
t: 3:51
